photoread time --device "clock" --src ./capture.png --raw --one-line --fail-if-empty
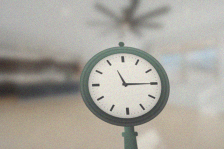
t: 11:15
